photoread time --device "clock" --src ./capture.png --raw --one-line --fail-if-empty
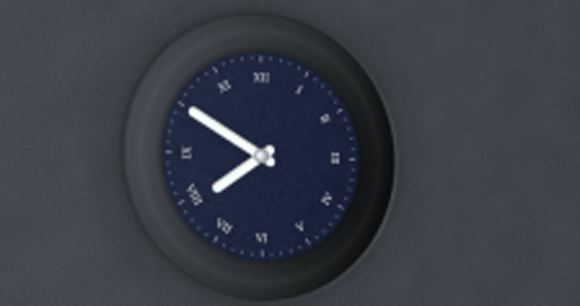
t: 7:50
